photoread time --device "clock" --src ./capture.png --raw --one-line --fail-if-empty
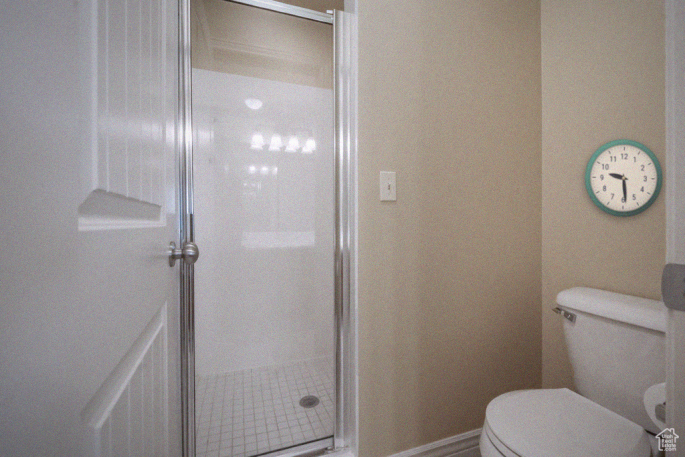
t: 9:29
